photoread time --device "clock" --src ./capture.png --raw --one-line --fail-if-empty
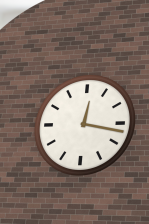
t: 12:17
